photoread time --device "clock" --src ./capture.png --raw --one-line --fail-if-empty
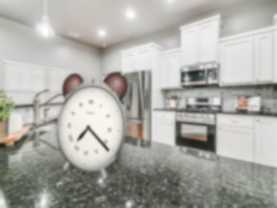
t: 7:21
